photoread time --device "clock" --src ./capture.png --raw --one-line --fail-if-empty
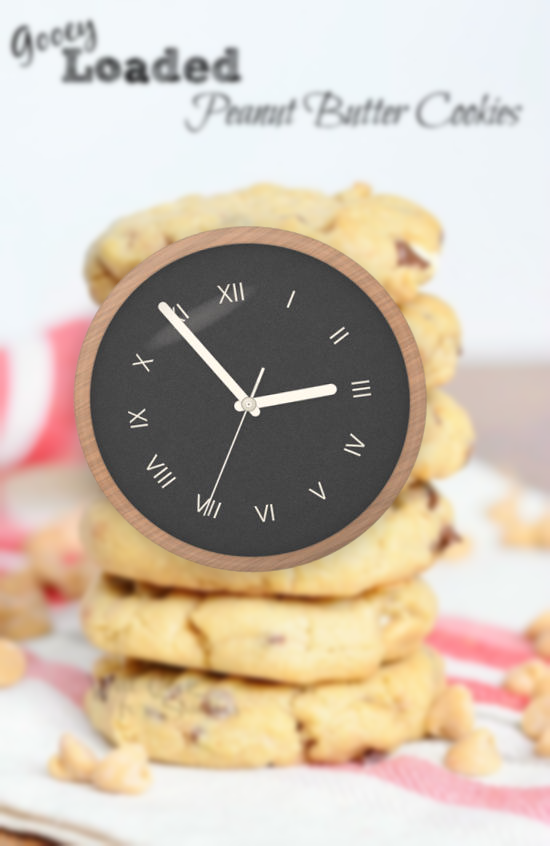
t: 2:54:35
